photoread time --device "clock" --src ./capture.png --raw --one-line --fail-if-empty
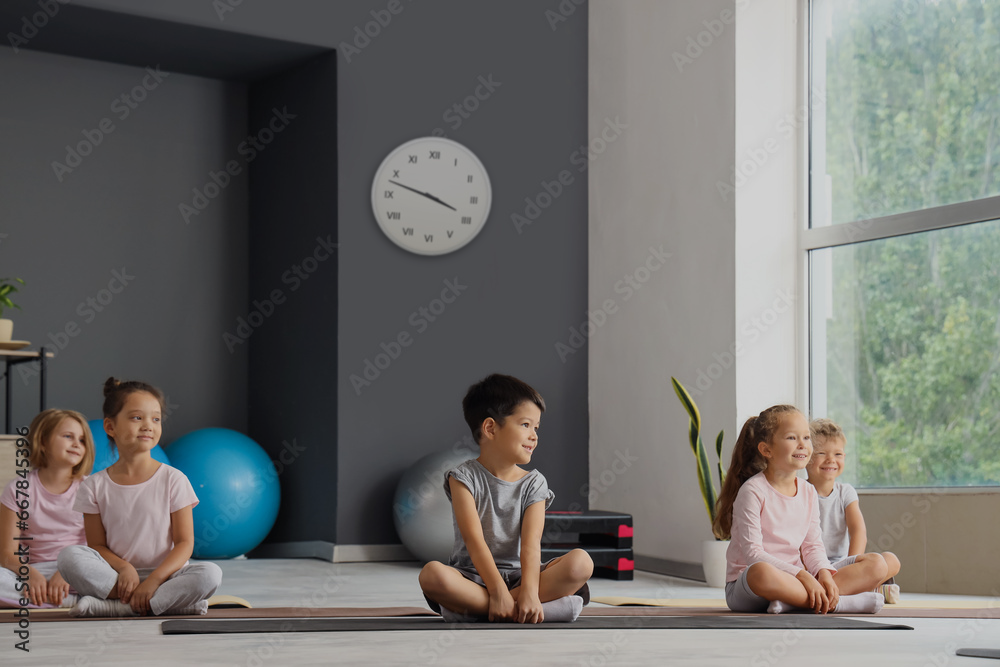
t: 3:48
